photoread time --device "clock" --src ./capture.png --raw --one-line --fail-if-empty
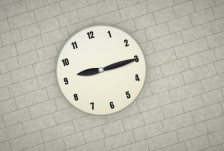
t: 9:15
